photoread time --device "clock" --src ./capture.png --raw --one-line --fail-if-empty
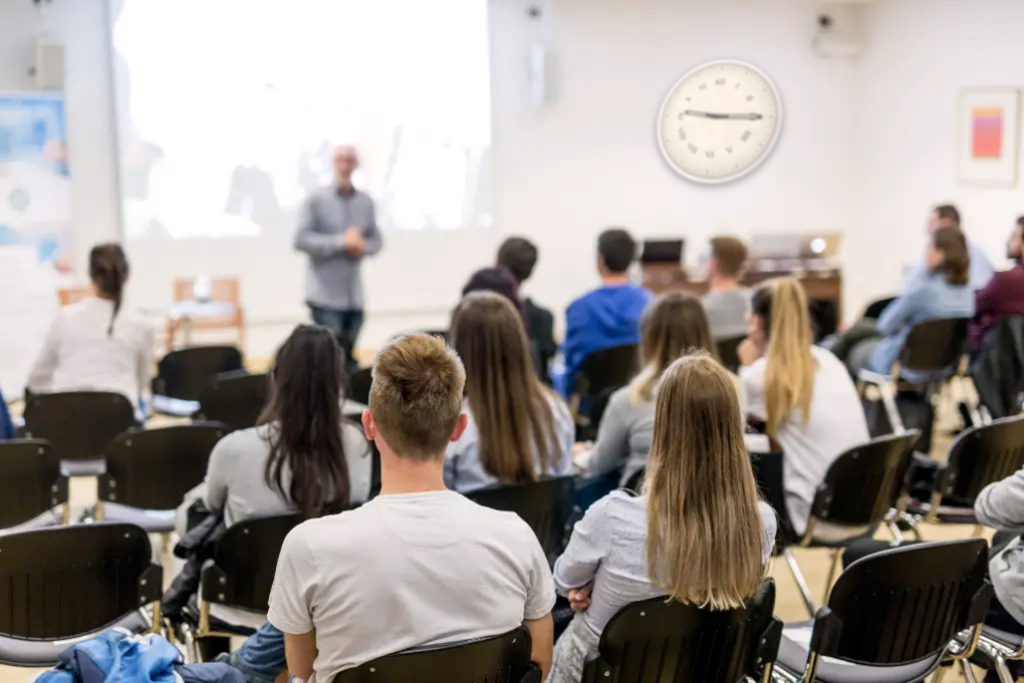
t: 9:15
